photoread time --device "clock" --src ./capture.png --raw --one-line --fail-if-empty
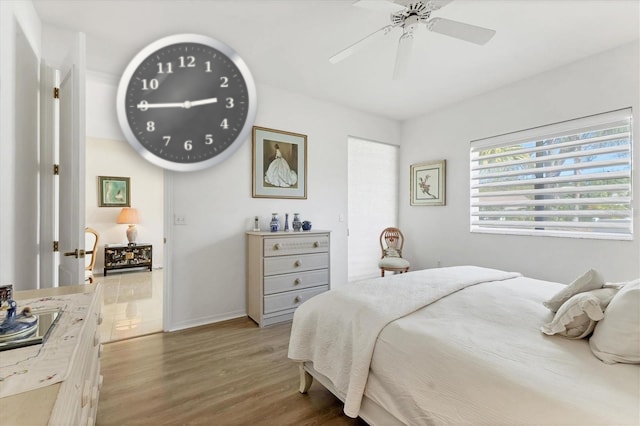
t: 2:45
